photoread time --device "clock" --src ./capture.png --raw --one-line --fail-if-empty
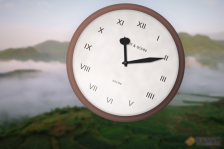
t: 11:10
